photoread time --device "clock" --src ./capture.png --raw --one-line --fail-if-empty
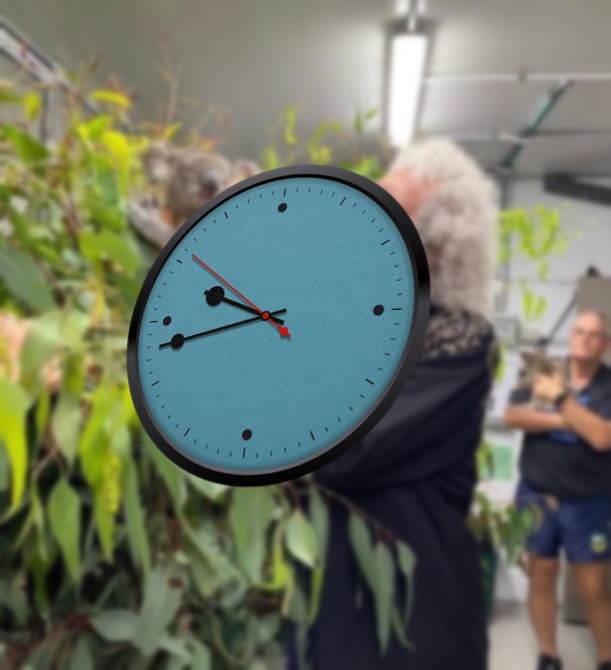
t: 9:42:51
